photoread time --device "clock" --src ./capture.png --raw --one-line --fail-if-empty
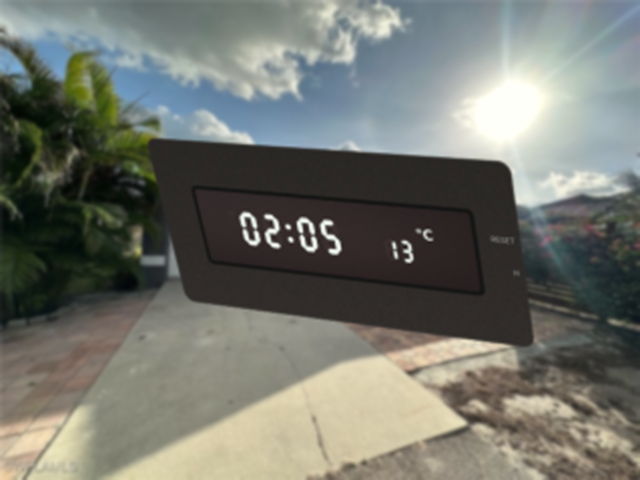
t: 2:05
